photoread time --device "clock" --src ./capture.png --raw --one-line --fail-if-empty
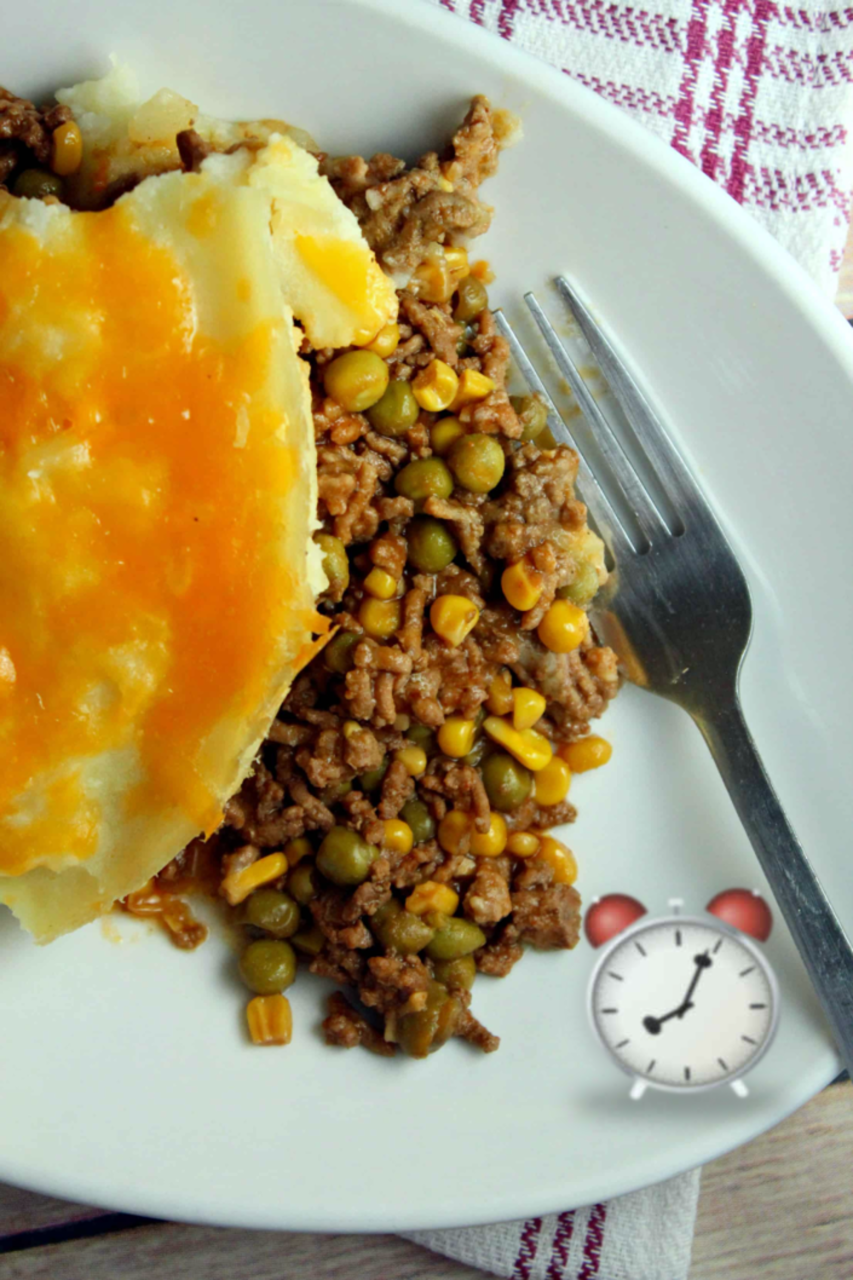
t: 8:04
